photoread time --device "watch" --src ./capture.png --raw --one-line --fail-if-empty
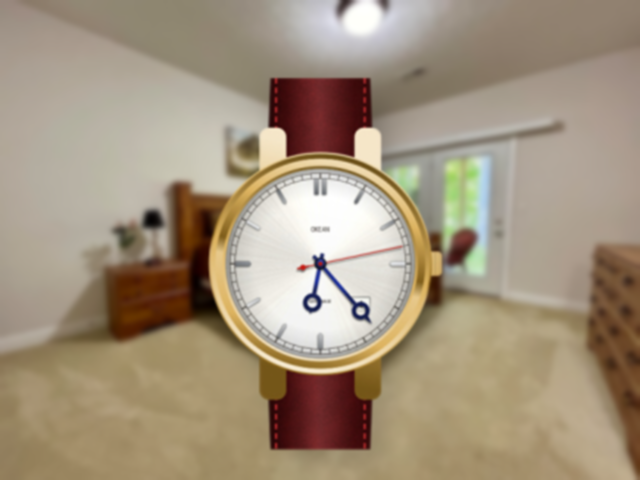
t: 6:23:13
